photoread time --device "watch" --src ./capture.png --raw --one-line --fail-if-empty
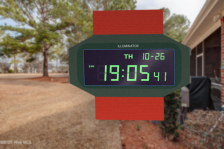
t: 19:05:41
